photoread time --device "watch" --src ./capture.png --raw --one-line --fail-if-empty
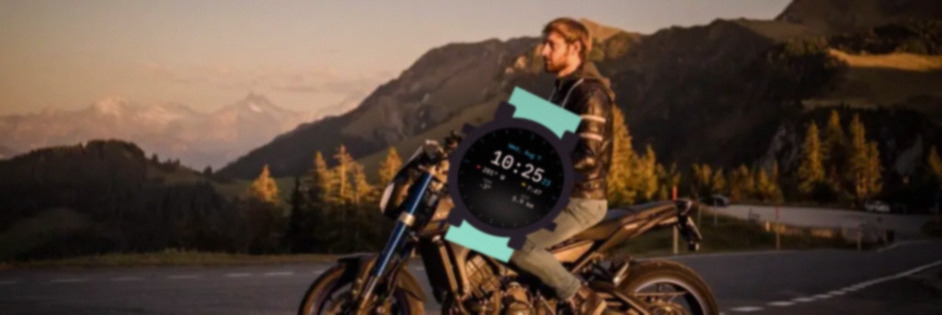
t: 10:25
